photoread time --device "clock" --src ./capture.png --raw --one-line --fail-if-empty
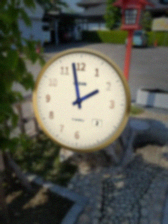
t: 1:58
